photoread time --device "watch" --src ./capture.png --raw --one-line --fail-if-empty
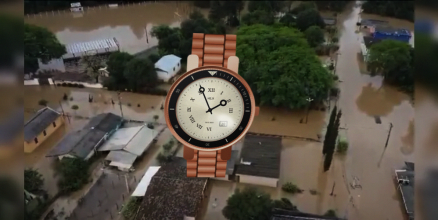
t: 1:56
